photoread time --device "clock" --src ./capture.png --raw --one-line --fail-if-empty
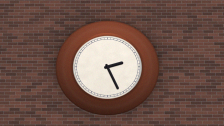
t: 2:26
